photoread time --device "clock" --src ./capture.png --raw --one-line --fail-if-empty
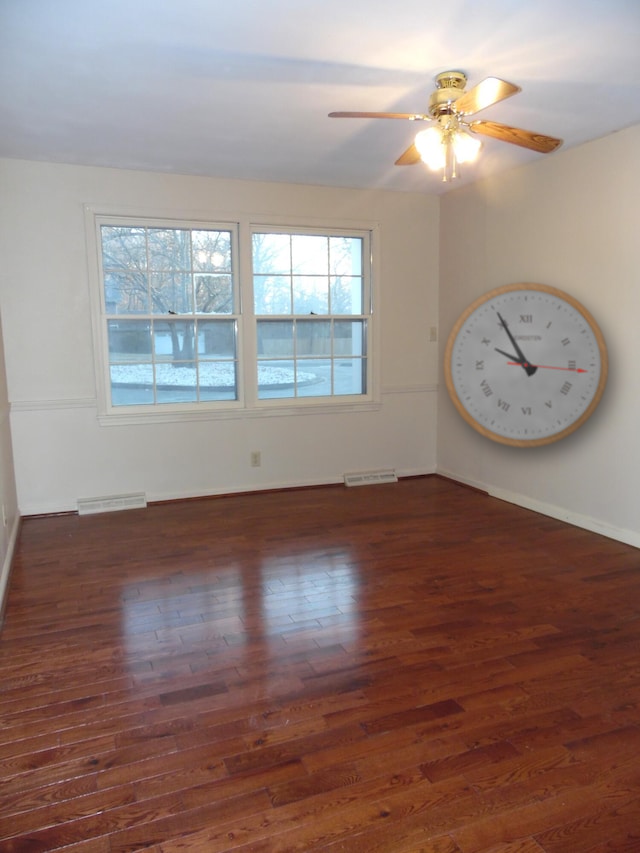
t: 9:55:16
